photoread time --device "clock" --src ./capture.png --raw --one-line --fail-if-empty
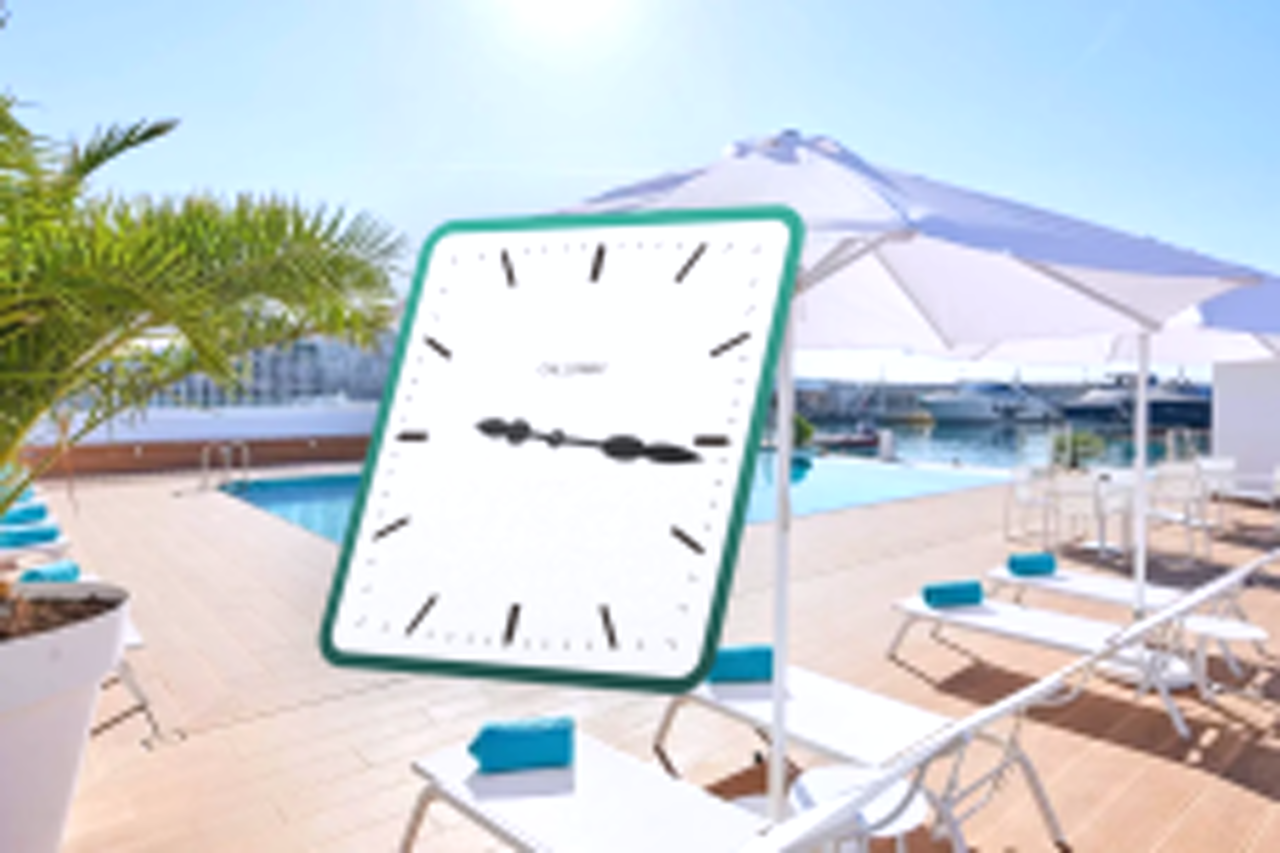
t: 9:16
